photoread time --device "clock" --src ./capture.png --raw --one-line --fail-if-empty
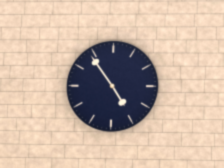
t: 4:54
